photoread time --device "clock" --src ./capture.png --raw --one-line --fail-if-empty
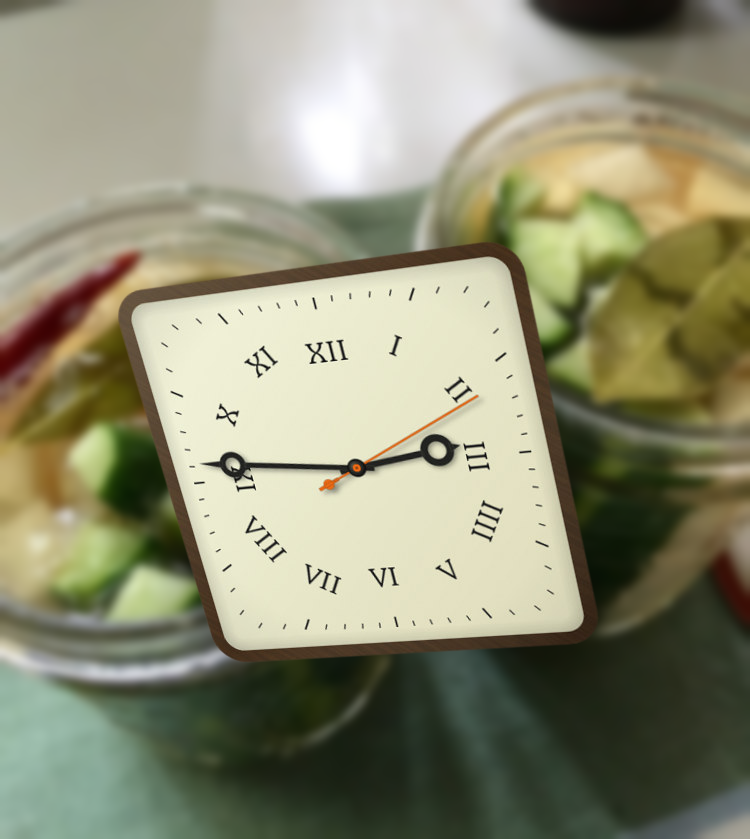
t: 2:46:11
